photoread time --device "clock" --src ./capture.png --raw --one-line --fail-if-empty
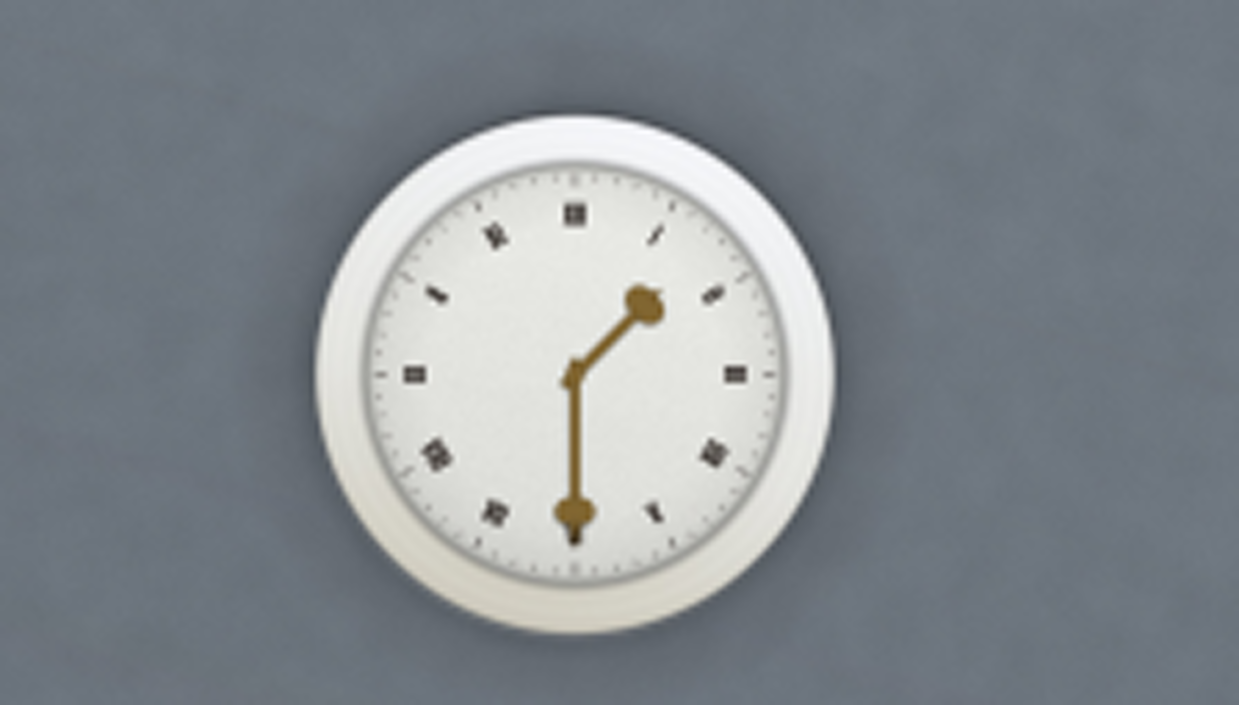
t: 1:30
